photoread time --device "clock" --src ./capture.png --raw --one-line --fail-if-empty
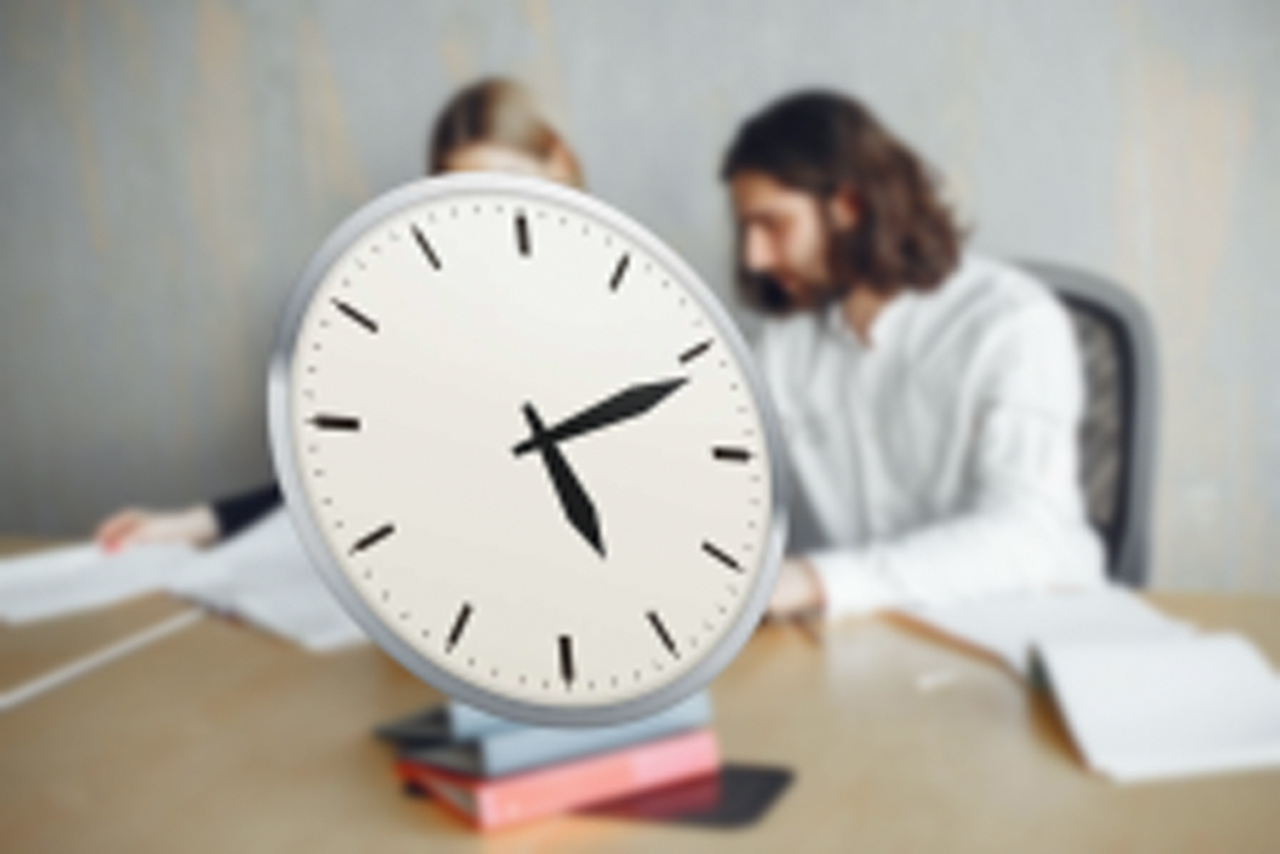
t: 5:11
